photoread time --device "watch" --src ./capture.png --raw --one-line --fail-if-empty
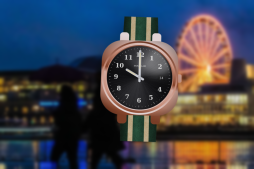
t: 10:00
